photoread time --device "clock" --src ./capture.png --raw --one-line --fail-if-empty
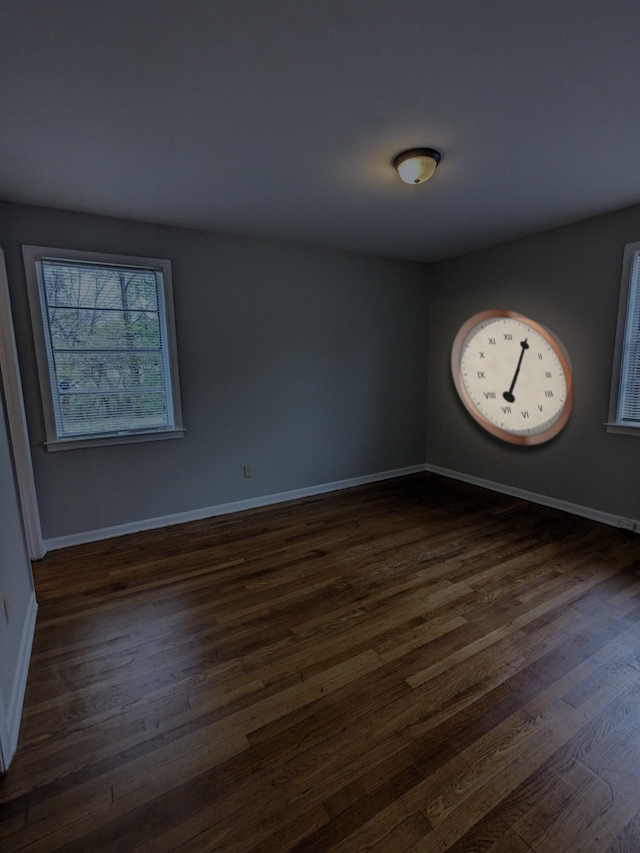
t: 7:05
